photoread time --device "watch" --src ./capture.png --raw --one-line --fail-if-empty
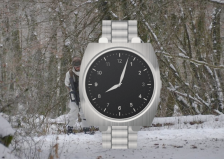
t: 8:03
